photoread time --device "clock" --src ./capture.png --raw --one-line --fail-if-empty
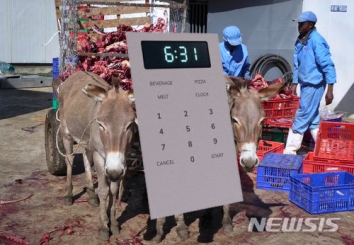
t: 6:31
